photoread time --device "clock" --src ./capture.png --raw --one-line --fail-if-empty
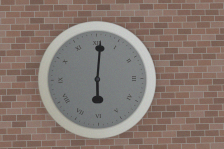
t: 6:01
